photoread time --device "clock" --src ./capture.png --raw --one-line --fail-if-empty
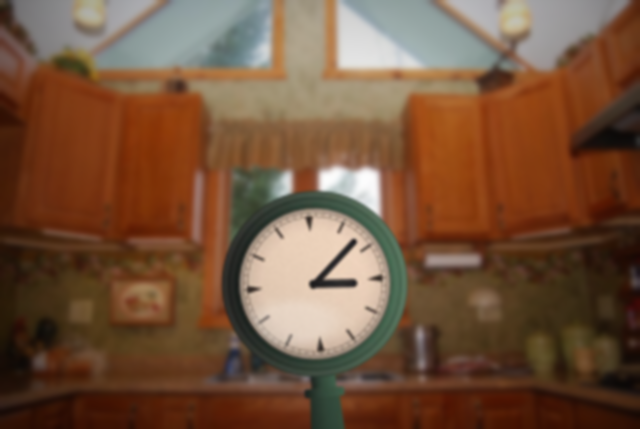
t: 3:08
